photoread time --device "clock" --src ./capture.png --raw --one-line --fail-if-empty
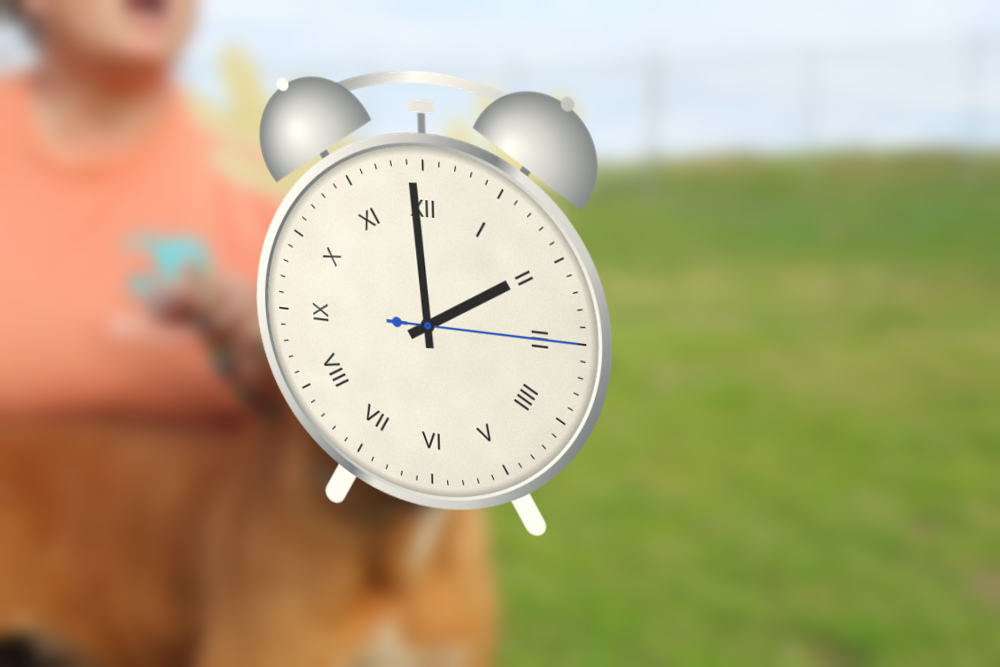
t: 1:59:15
